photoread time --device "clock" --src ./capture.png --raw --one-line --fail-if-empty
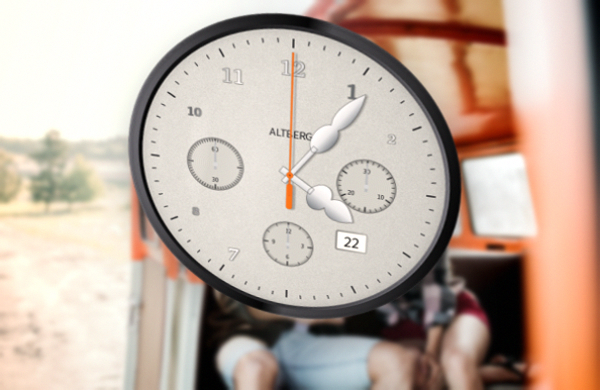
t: 4:06
